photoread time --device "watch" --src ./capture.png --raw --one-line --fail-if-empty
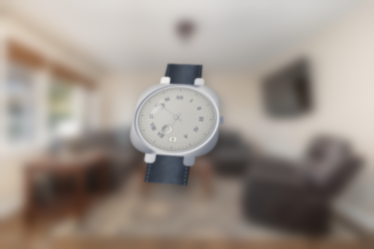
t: 6:51
